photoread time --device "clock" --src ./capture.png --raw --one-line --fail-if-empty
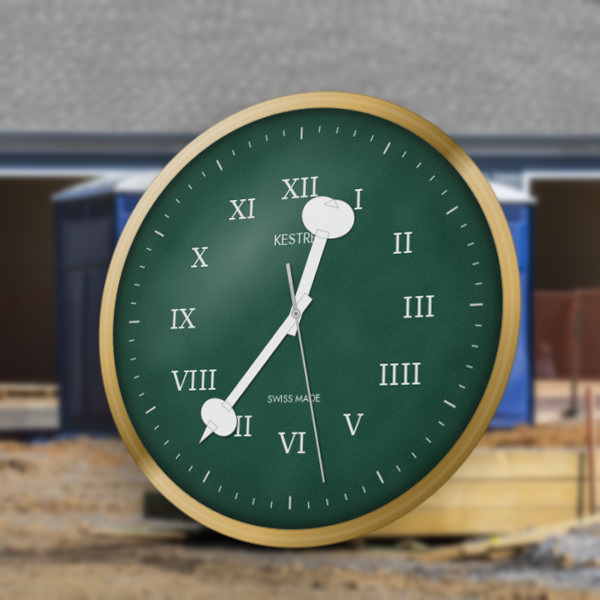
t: 12:36:28
